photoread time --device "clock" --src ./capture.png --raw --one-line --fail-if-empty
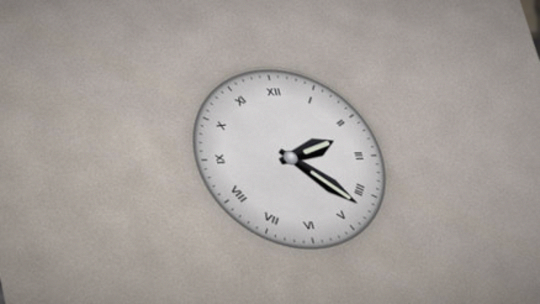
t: 2:22
